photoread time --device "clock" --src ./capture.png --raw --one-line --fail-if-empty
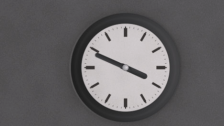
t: 3:49
